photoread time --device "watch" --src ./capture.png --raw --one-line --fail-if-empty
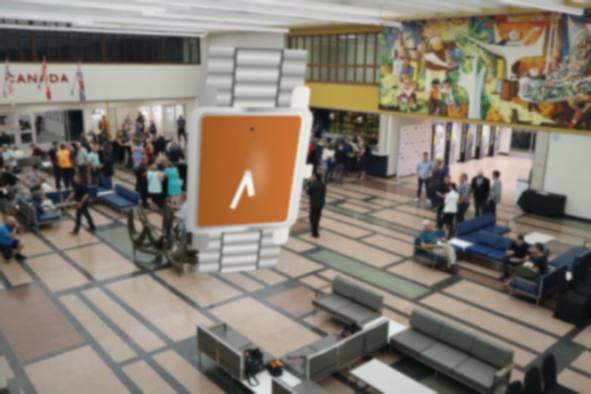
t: 5:33
